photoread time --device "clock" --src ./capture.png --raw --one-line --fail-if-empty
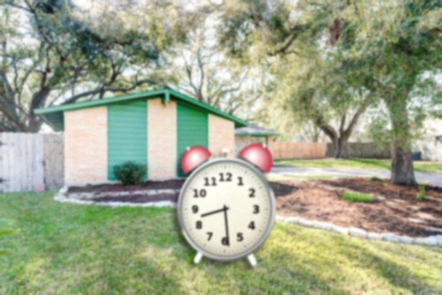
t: 8:29
